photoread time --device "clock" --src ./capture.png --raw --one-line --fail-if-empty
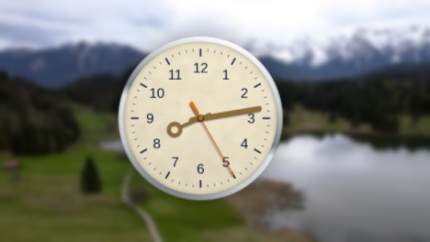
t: 8:13:25
